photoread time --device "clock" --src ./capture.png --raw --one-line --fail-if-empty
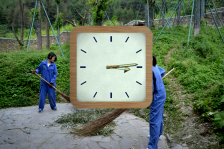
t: 3:14
